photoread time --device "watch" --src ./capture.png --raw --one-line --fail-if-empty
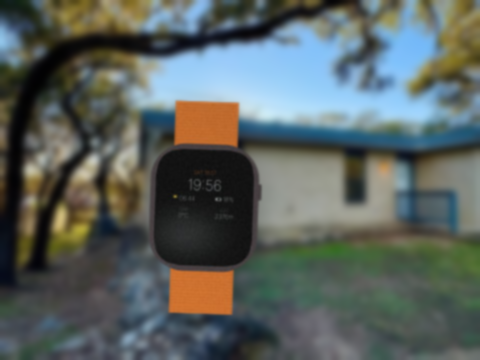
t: 19:56
